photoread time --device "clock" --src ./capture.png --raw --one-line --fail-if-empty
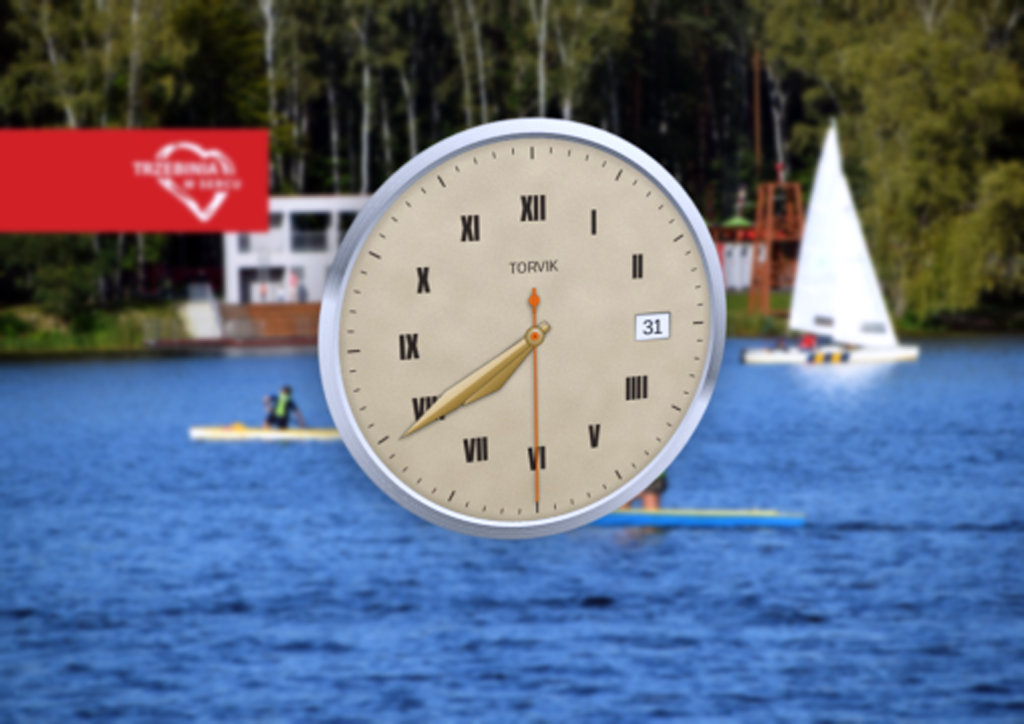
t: 7:39:30
